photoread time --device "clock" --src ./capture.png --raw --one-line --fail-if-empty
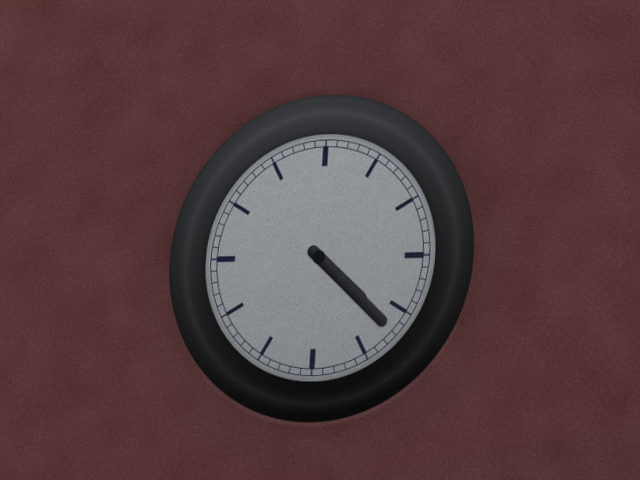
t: 4:22
